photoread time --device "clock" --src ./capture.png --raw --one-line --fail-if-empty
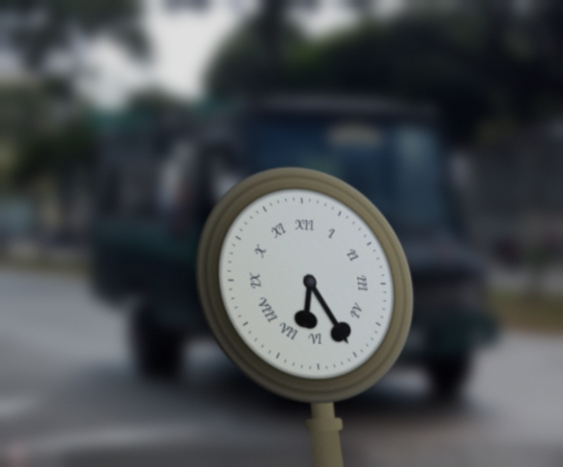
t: 6:25
